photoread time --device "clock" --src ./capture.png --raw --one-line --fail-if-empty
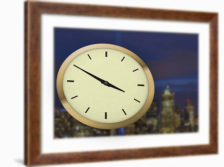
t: 3:50
